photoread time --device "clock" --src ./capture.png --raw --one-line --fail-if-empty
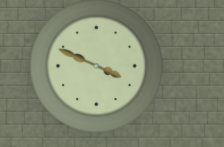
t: 3:49
